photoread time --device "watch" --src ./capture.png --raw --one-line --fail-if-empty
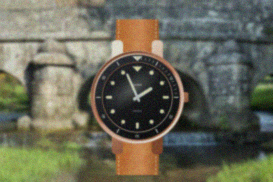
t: 1:56
